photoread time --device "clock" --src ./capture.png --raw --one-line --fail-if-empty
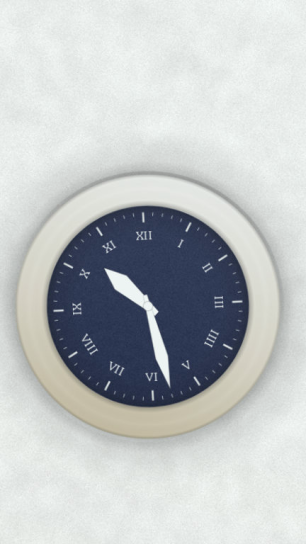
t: 10:28
